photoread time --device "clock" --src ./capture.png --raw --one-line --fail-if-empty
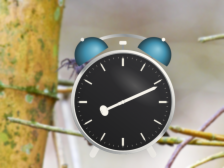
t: 8:11
